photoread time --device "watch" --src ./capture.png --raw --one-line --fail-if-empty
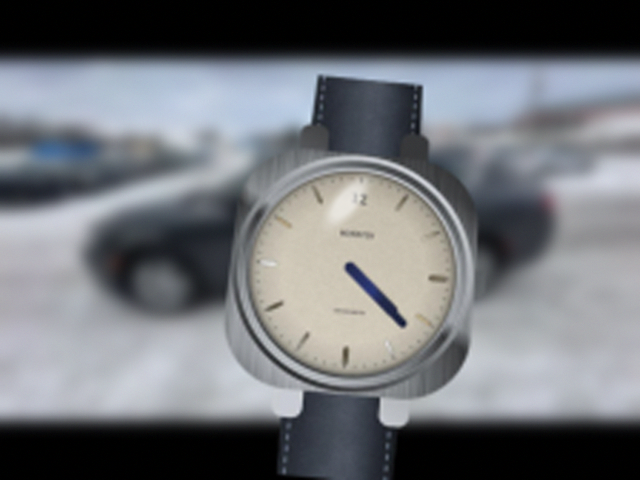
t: 4:22
